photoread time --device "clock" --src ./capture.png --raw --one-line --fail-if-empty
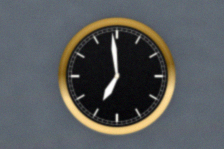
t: 6:59
